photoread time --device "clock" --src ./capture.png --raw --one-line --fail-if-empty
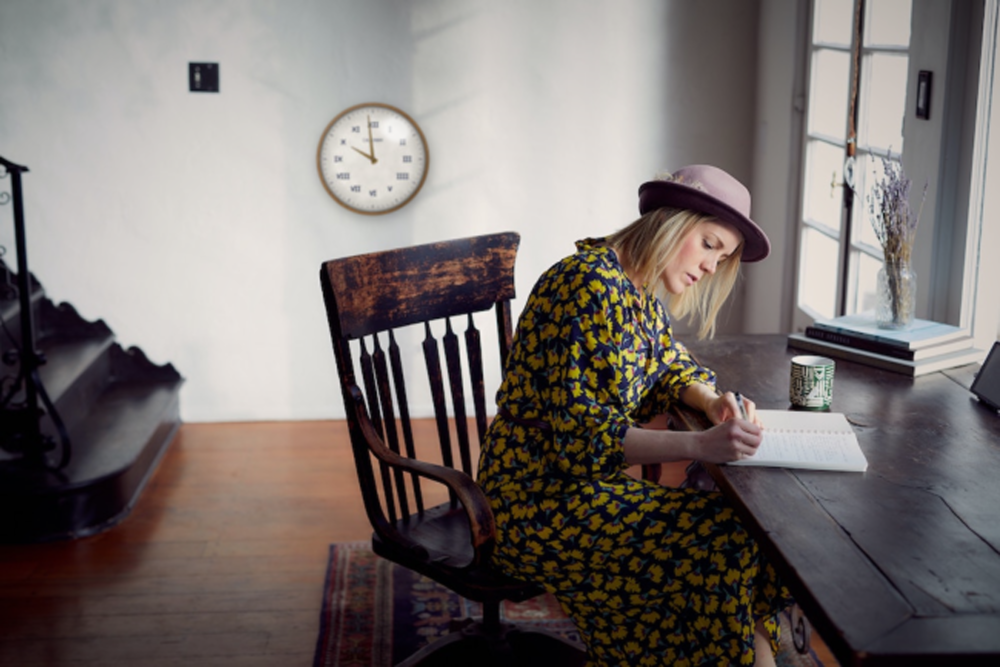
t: 9:59
